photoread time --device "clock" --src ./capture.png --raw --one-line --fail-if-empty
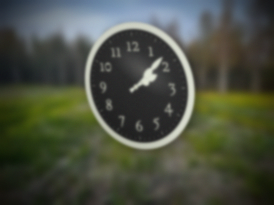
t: 2:08
